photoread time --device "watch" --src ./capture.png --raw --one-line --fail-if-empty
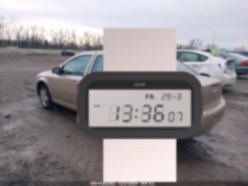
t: 13:36:07
